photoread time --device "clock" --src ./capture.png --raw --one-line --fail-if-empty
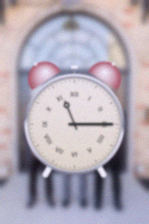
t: 11:15
